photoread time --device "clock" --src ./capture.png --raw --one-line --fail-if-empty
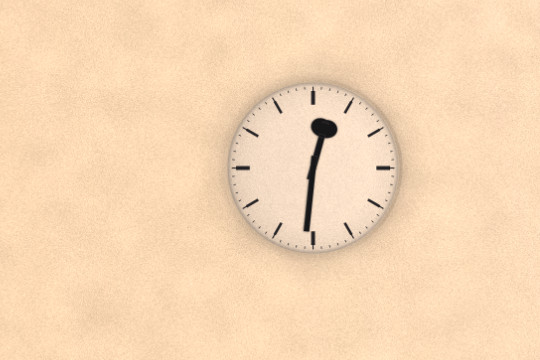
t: 12:31
